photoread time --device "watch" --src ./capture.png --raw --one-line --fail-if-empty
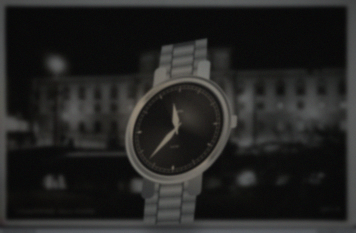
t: 11:37
